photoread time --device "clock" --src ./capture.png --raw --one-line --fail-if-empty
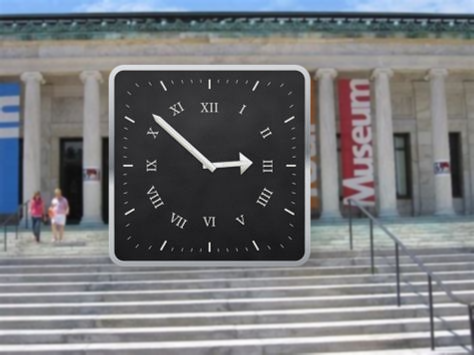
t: 2:52
